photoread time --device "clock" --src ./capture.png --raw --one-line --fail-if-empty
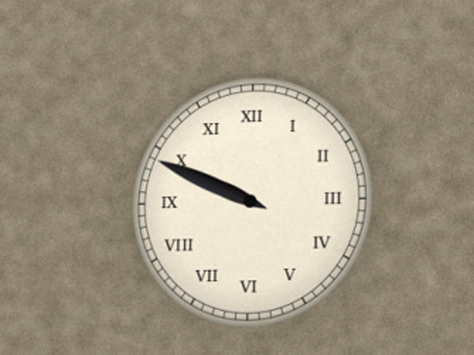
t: 9:49
